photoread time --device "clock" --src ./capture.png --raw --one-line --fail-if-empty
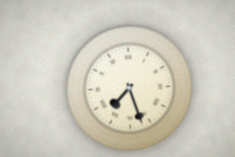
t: 7:27
